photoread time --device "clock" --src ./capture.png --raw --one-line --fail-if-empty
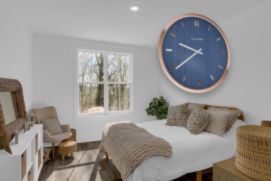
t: 9:39
